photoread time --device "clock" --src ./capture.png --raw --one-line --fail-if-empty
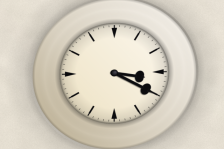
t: 3:20
